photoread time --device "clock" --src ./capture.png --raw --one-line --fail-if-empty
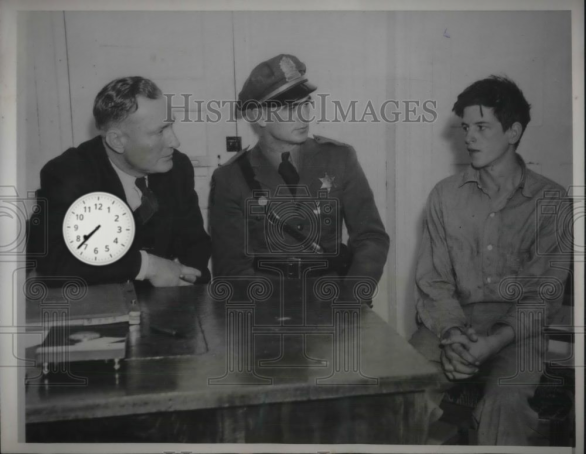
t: 7:37
